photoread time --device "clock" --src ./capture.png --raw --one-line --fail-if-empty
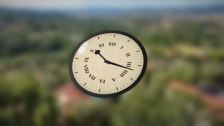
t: 10:17
